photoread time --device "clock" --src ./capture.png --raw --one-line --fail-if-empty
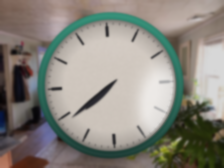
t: 7:39
